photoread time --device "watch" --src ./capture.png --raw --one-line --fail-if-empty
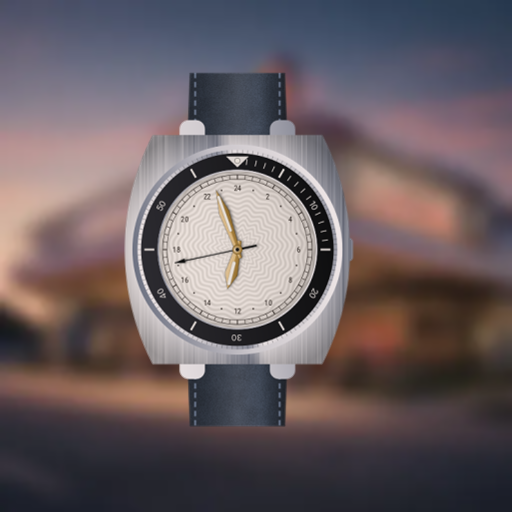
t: 12:56:43
